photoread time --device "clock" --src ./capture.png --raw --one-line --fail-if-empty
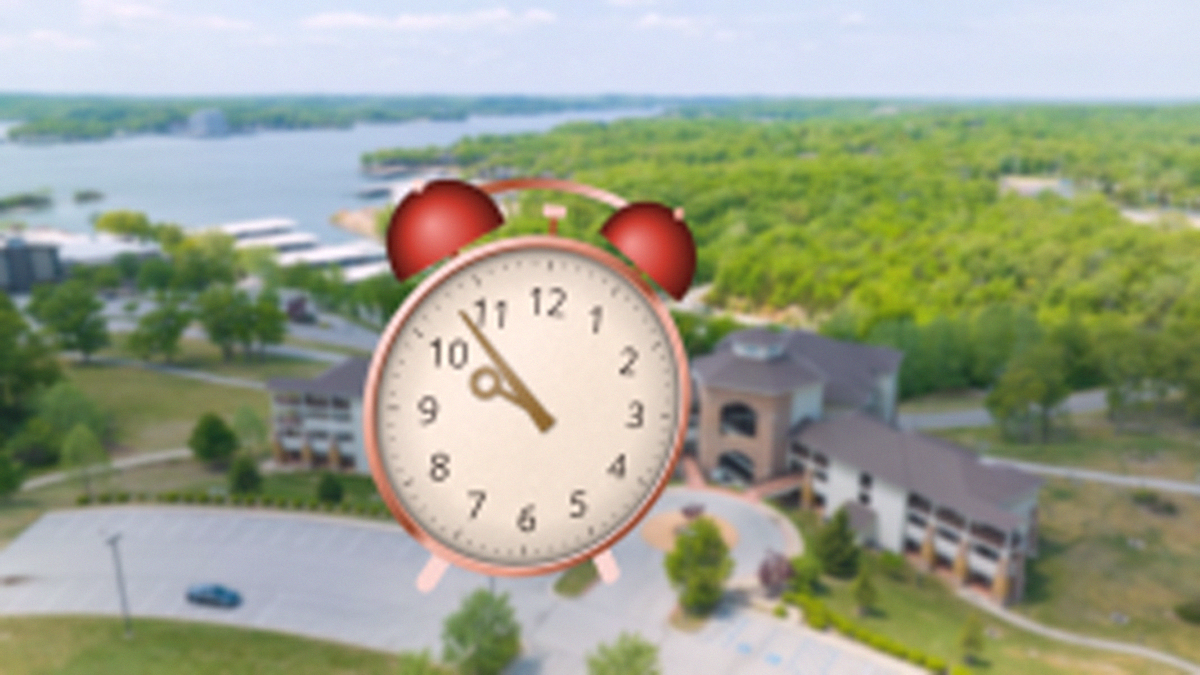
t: 9:53
